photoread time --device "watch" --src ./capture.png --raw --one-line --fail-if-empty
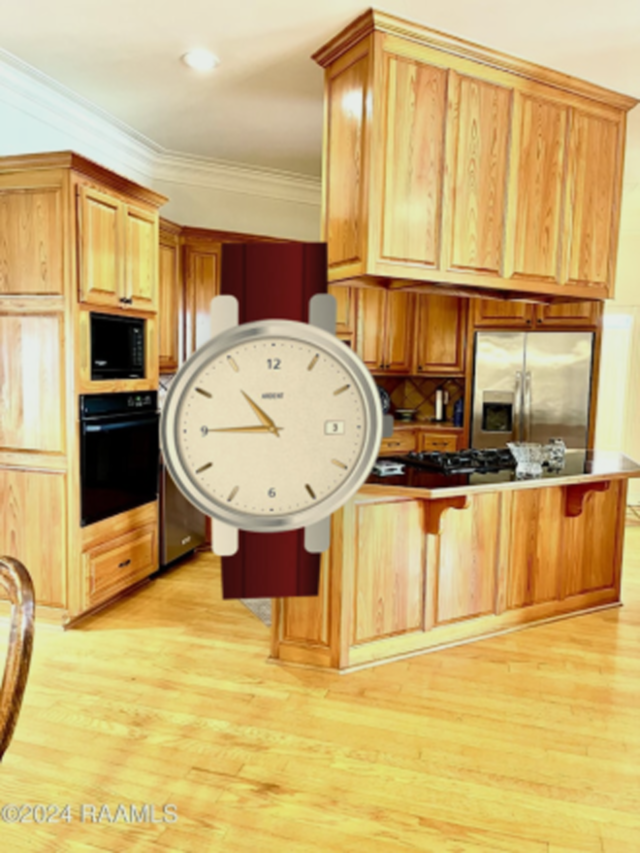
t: 10:45
